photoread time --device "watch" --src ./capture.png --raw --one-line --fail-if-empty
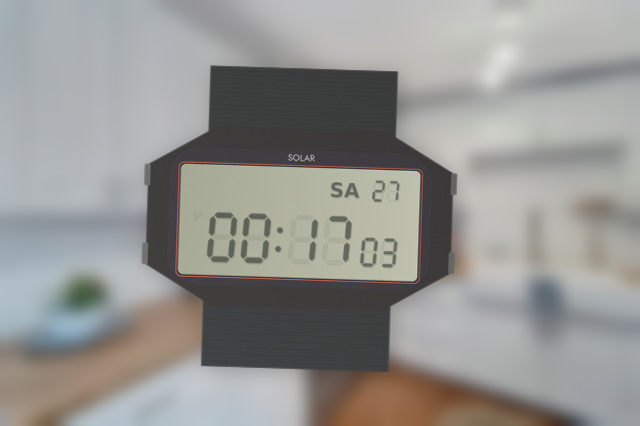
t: 0:17:03
